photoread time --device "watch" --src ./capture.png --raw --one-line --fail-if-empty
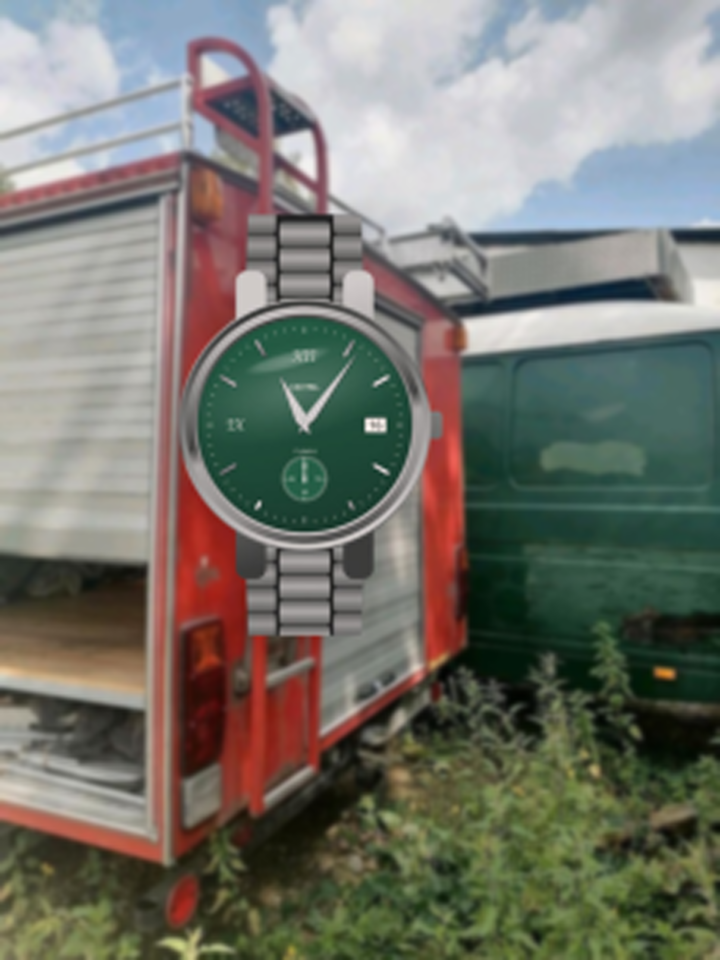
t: 11:06
